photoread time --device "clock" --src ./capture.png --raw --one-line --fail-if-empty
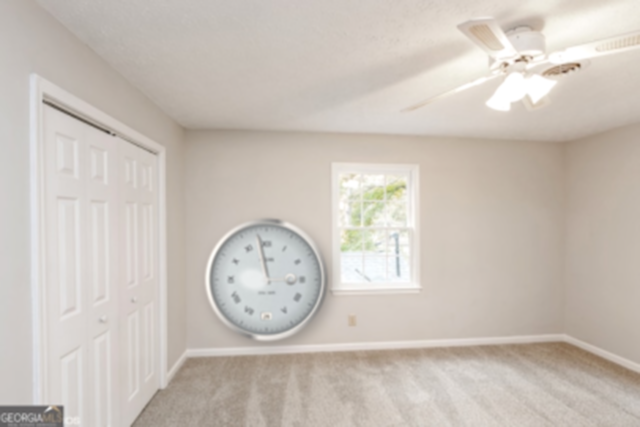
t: 2:58
